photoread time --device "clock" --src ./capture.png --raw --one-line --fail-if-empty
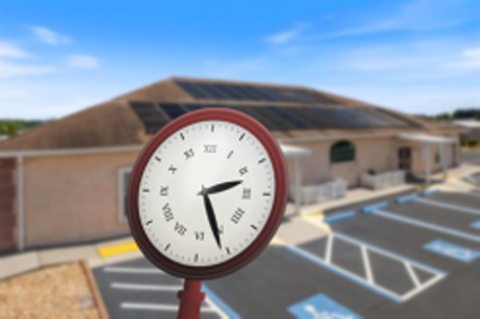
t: 2:26
